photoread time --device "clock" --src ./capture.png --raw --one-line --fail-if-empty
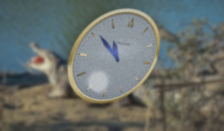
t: 10:51
